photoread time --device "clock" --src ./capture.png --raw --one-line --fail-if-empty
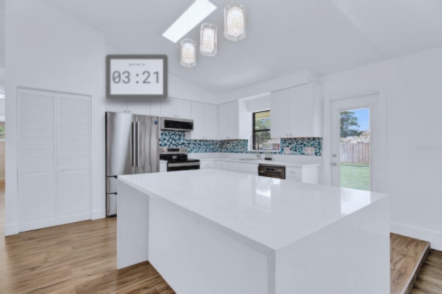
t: 3:21
